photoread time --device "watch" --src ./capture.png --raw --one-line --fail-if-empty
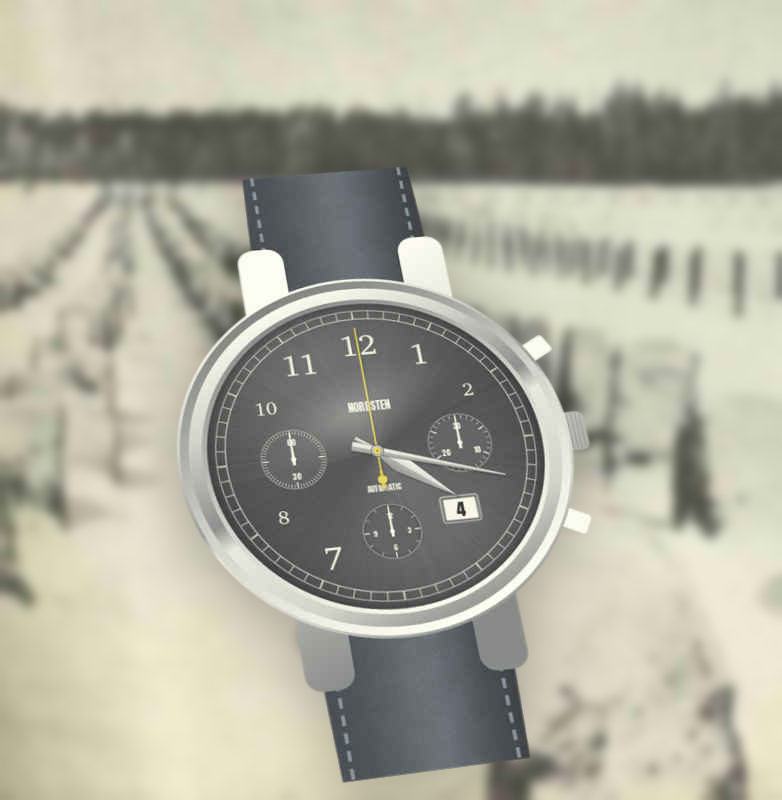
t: 4:18
